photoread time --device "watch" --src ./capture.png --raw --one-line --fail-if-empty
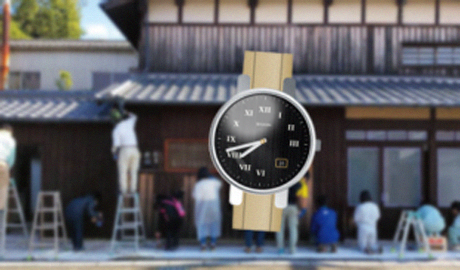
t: 7:42
